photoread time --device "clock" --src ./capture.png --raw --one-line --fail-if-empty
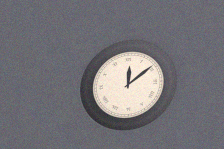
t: 12:09
